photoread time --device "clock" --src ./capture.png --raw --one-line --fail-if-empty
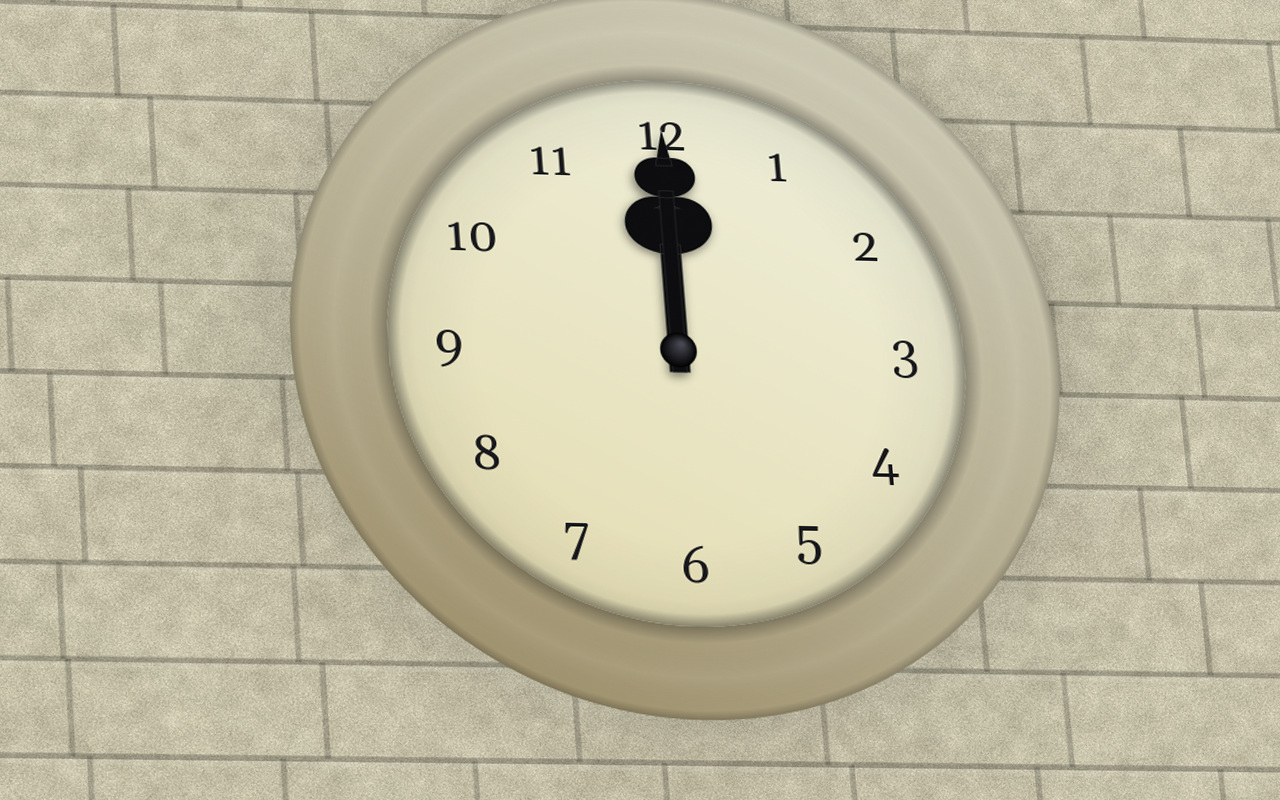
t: 12:00
